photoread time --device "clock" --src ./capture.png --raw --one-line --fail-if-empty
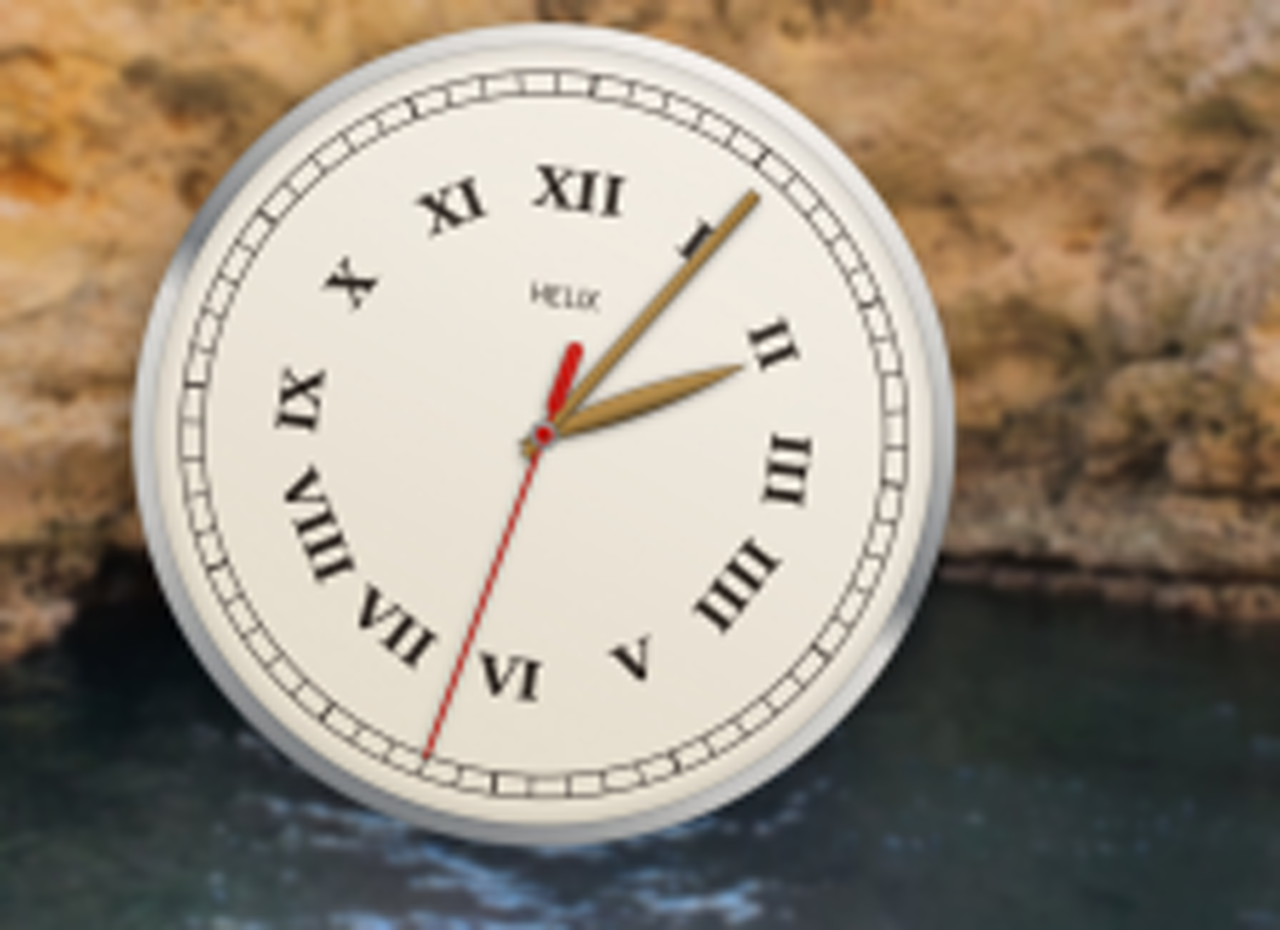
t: 2:05:32
